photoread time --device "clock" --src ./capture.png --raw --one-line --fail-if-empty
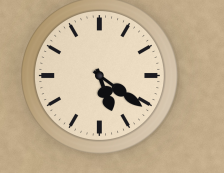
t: 5:21
